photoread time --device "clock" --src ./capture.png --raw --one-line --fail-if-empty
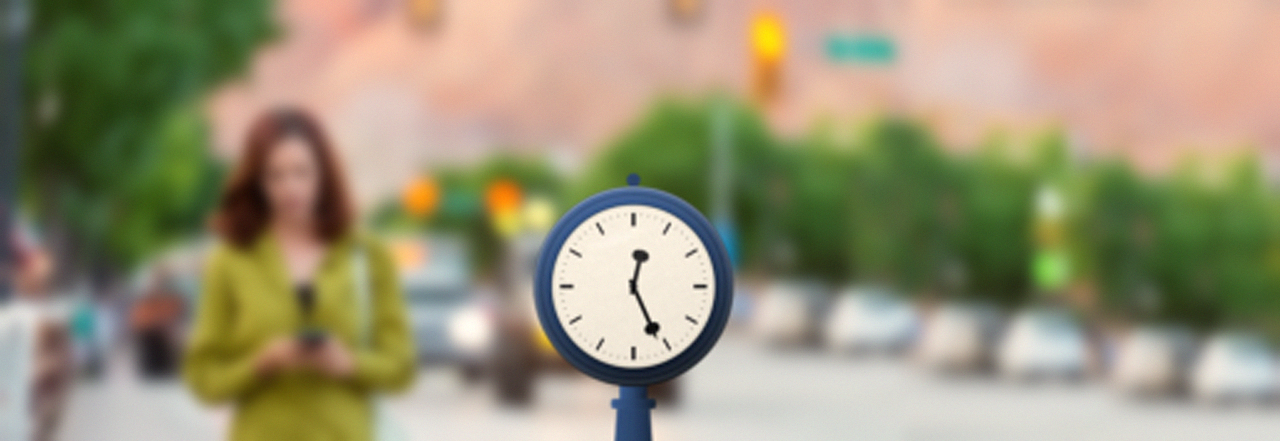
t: 12:26
